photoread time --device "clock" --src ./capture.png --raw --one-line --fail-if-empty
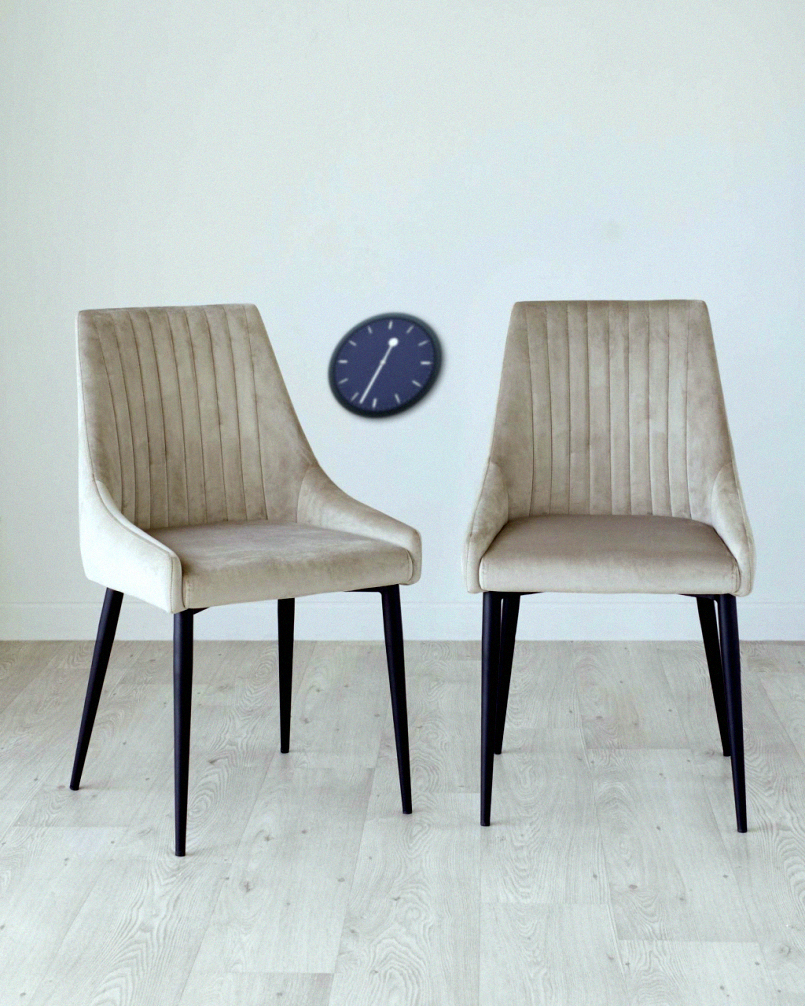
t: 12:33
